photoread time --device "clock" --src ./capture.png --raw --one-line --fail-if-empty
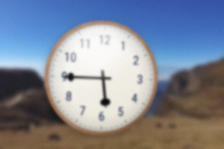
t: 5:45
